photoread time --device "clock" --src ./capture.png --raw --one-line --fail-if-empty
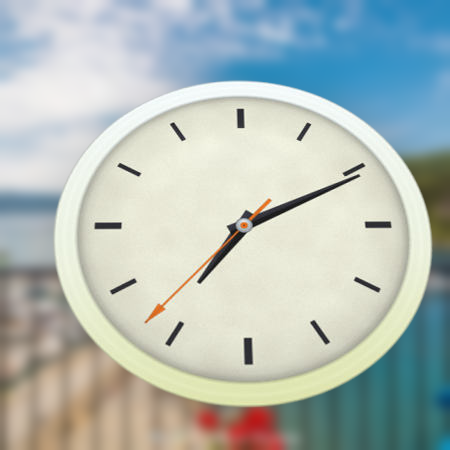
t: 7:10:37
